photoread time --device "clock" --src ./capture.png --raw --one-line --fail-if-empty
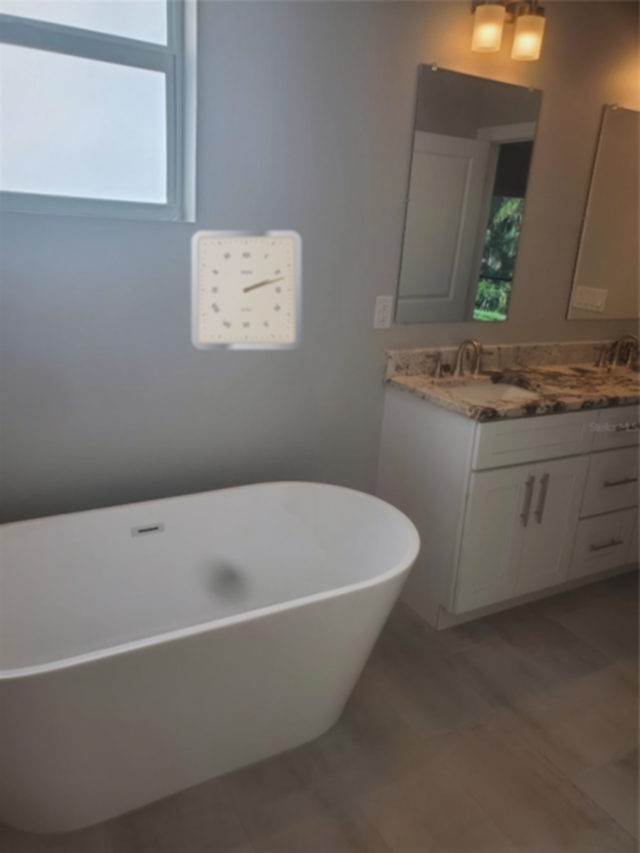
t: 2:12
